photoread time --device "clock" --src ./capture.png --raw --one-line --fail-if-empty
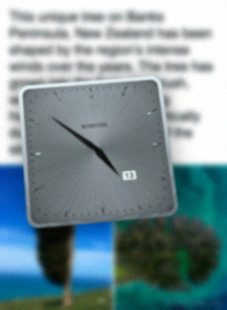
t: 4:52
